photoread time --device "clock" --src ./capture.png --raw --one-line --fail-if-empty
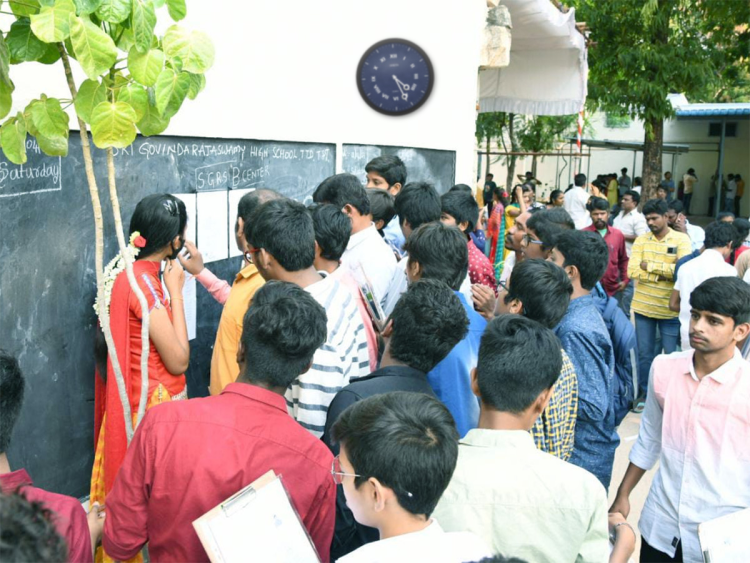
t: 4:26
